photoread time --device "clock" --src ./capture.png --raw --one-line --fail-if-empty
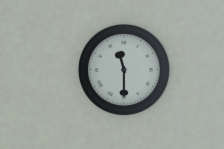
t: 11:30
